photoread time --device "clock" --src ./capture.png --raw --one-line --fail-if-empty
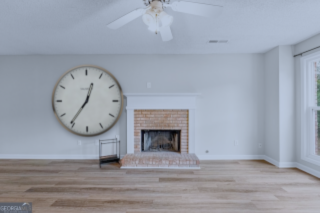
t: 12:36
